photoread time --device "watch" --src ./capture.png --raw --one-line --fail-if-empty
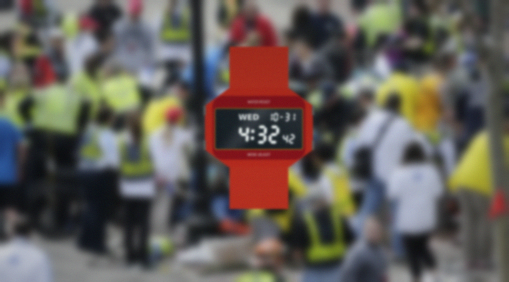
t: 4:32
